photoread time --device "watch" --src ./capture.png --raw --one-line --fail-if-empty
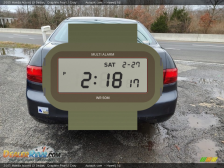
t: 2:18:17
